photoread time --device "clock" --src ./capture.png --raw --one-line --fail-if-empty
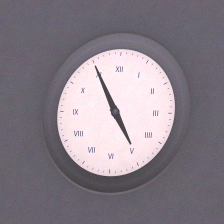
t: 4:55
